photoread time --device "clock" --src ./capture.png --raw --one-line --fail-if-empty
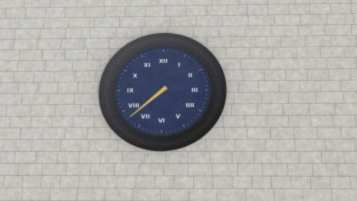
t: 7:38
